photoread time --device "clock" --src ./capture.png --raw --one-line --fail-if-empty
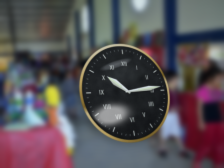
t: 10:14
